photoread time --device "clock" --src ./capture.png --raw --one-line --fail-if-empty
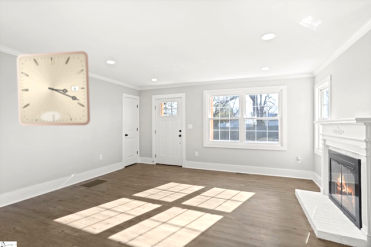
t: 3:19
